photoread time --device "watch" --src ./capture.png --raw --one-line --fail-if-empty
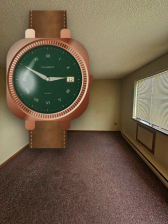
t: 2:50
